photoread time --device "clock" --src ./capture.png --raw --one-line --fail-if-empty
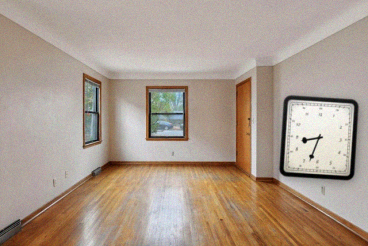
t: 8:33
